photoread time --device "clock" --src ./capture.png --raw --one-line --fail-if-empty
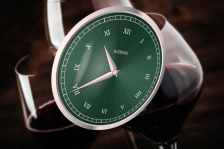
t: 10:40
